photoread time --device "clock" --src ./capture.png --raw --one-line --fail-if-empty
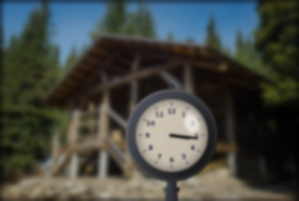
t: 3:16
